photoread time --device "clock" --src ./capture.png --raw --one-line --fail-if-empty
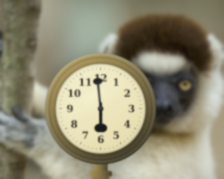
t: 5:59
